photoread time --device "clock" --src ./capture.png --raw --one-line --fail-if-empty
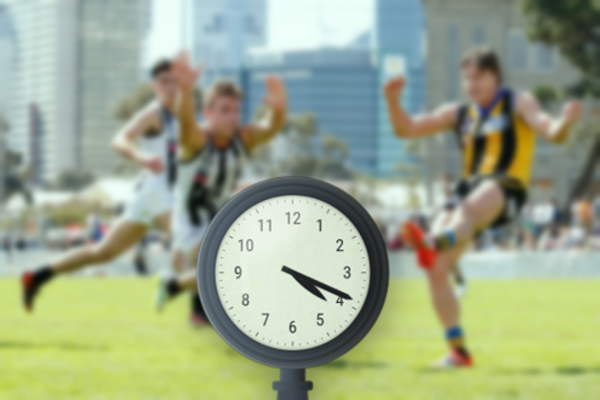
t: 4:19
